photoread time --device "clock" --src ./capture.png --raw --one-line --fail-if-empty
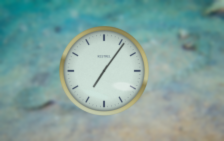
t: 7:06
